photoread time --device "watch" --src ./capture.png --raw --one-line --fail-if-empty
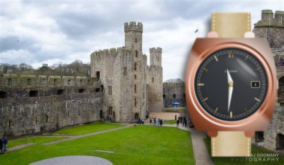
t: 11:31
